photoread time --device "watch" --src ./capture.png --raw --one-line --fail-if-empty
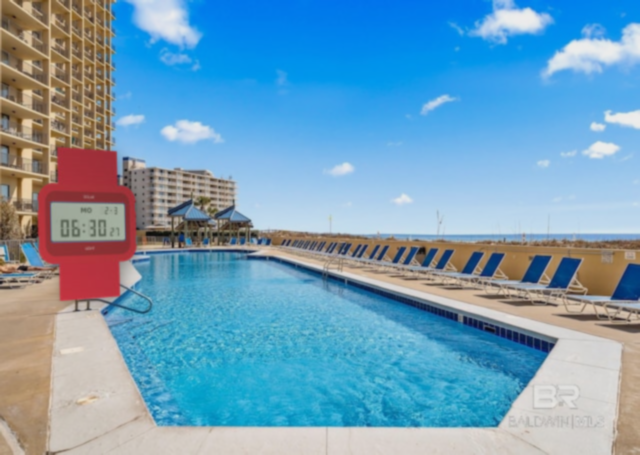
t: 6:30
